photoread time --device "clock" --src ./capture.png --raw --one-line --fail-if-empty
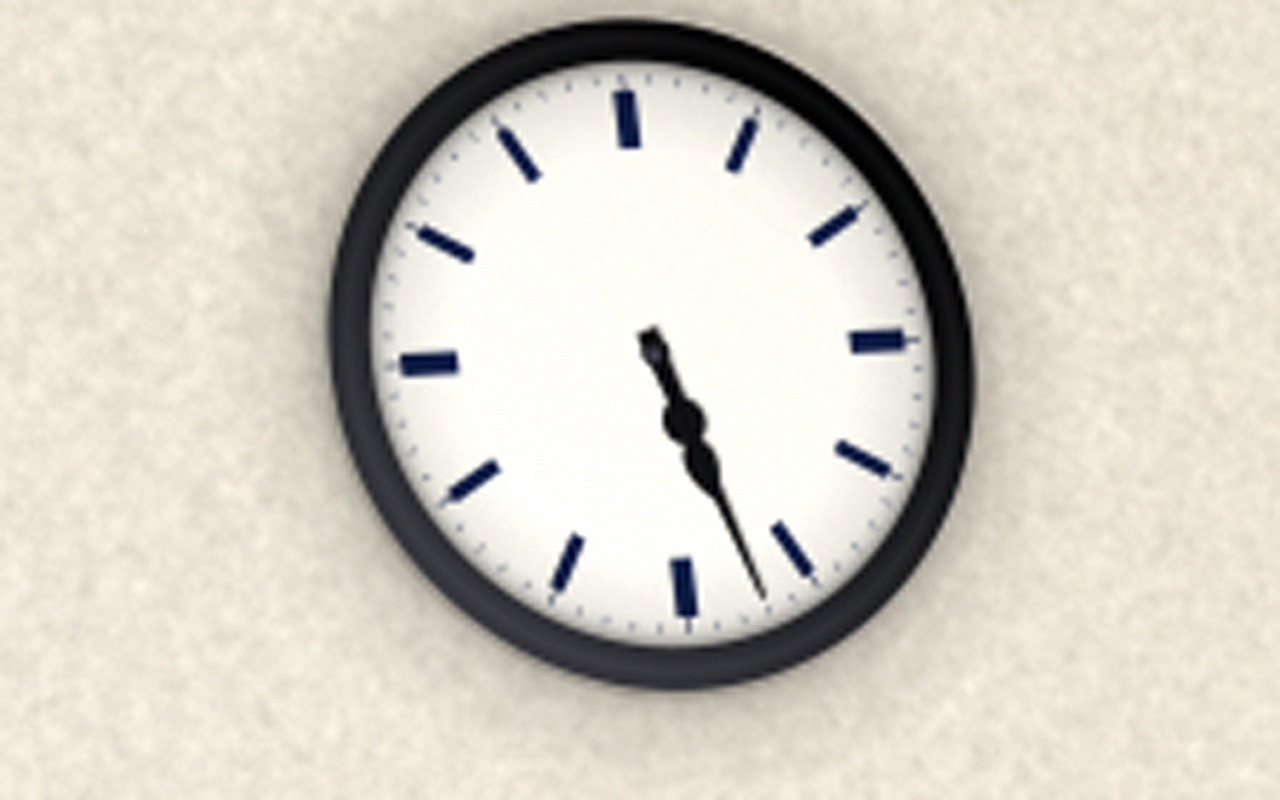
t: 5:27
